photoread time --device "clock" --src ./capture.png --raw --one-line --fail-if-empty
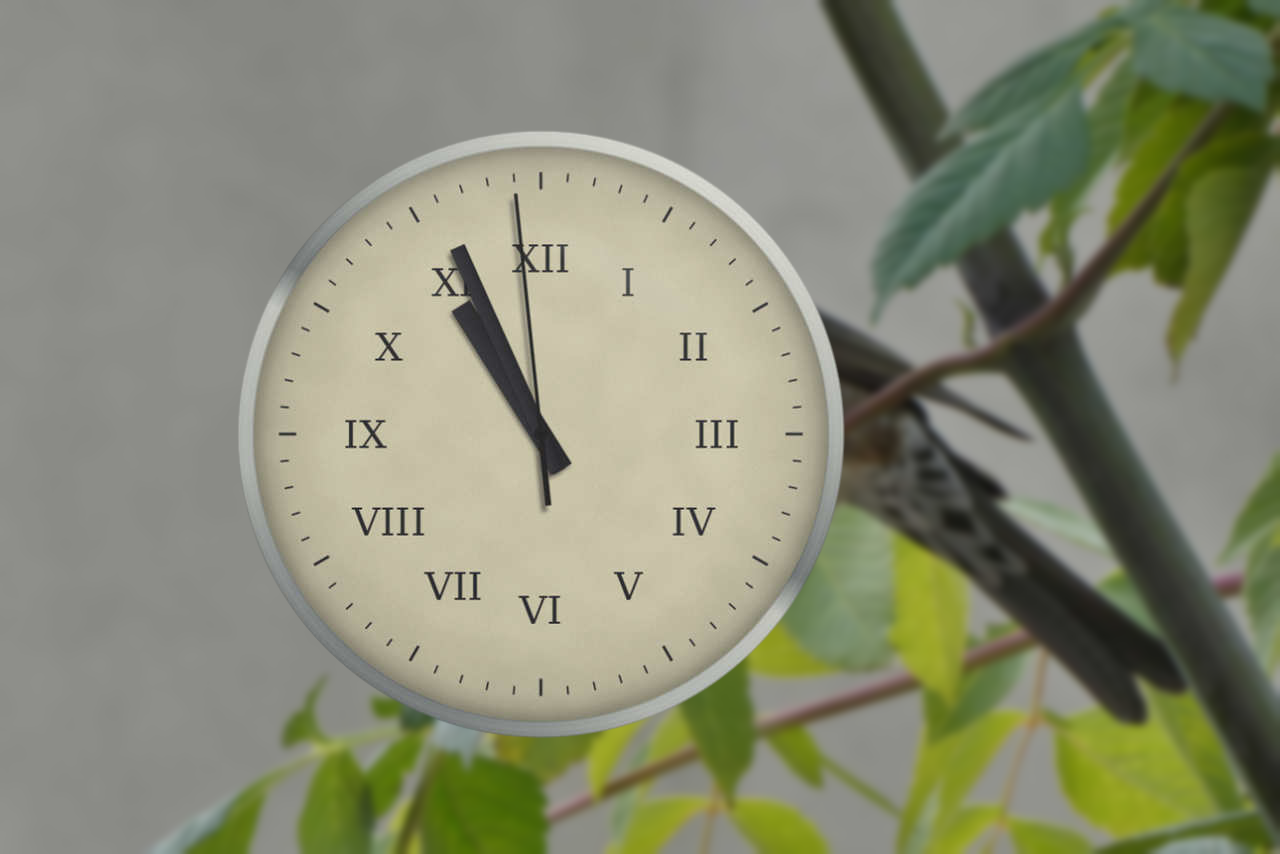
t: 10:55:59
